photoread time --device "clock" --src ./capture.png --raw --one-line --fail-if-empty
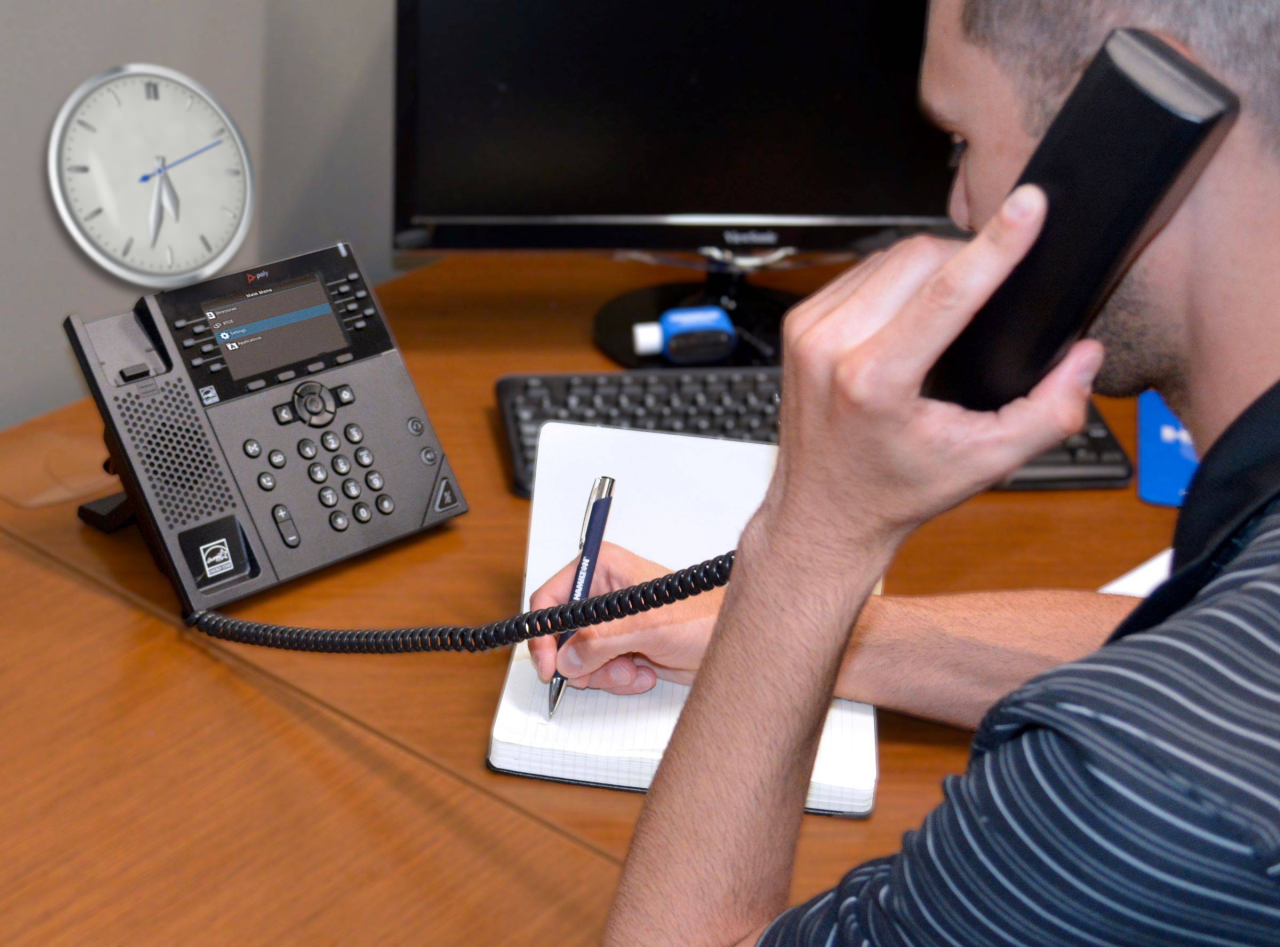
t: 5:32:11
